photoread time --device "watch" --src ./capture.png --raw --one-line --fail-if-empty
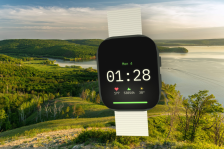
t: 1:28
